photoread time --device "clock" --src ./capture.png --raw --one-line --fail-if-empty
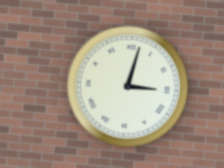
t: 3:02
